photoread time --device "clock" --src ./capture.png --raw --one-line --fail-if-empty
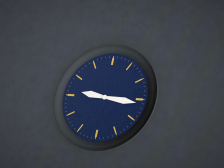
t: 9:16
